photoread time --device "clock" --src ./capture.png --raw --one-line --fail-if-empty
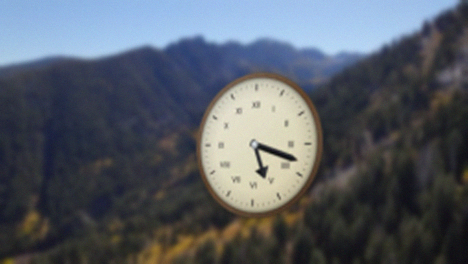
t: 5:18
